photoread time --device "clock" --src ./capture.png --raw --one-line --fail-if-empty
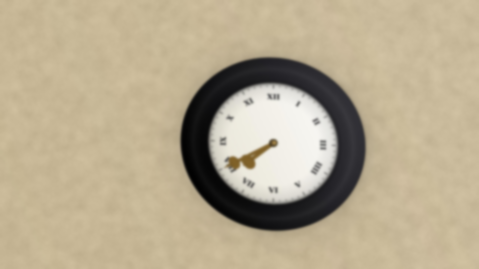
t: 7:40
